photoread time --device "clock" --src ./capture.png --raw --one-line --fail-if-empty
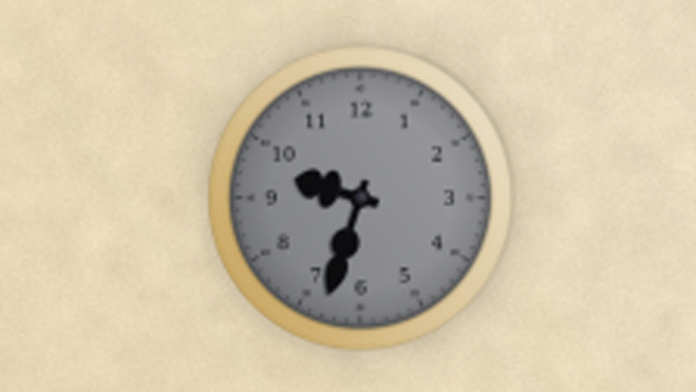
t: 9:33
